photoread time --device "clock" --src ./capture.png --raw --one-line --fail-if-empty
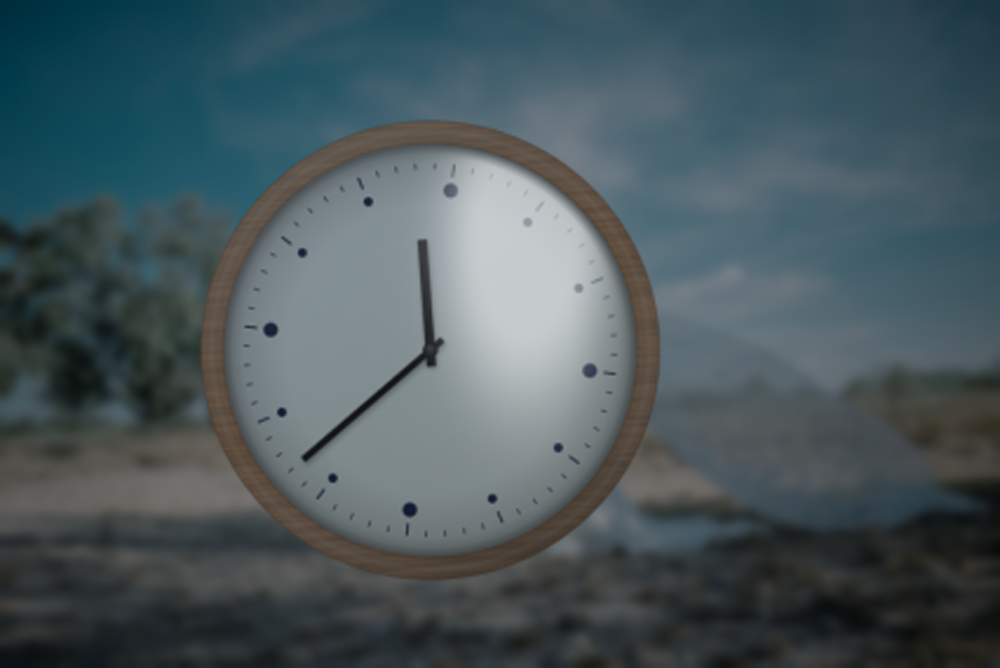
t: 11:37
